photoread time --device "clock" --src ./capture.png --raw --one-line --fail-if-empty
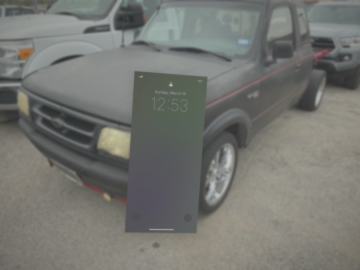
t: 12:53
